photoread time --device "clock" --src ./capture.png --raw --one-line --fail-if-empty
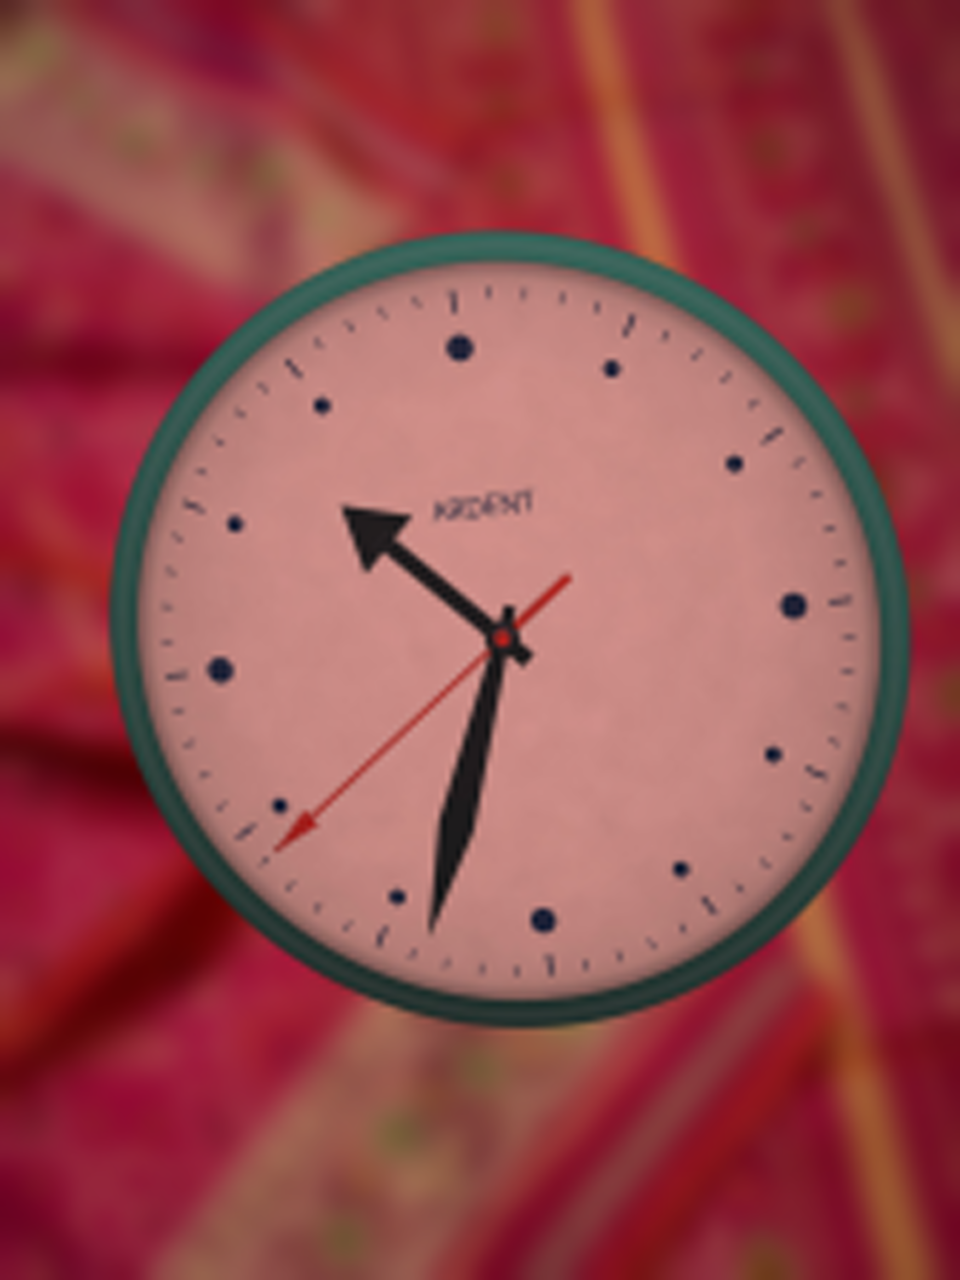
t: 10:33:39
